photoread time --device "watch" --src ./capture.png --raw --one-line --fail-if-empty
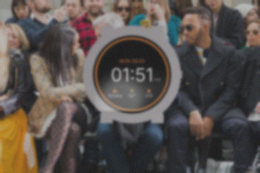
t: 1:51
